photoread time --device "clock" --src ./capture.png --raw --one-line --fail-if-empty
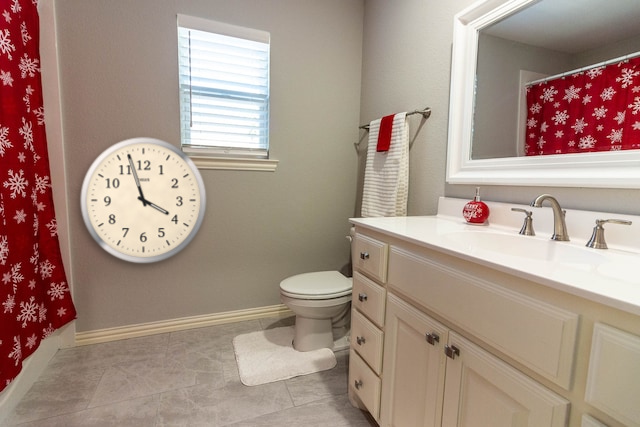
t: 3:57
